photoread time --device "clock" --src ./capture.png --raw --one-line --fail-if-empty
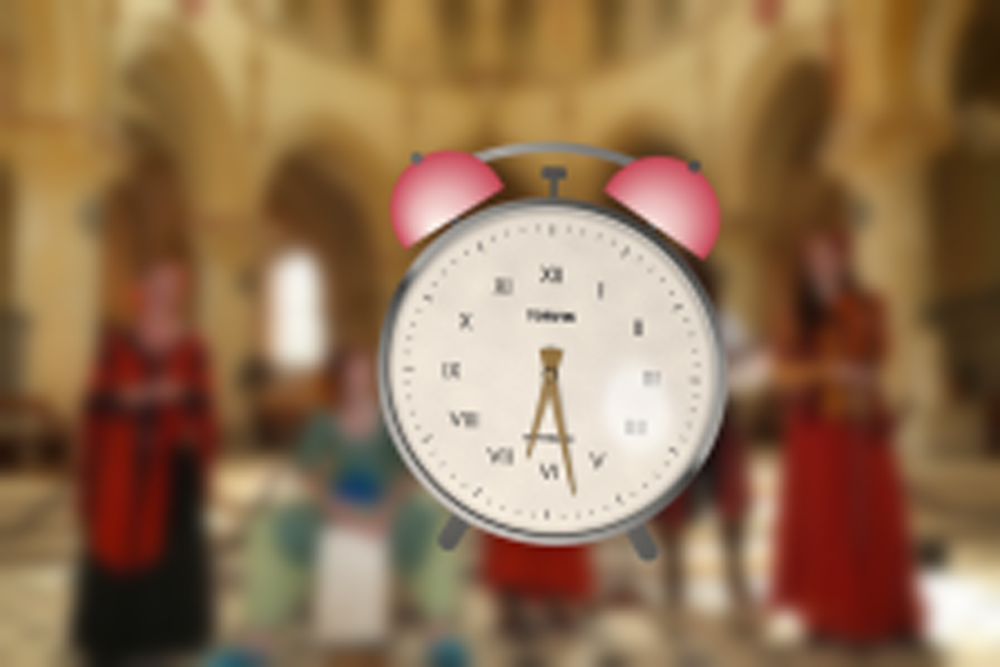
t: 6:28
